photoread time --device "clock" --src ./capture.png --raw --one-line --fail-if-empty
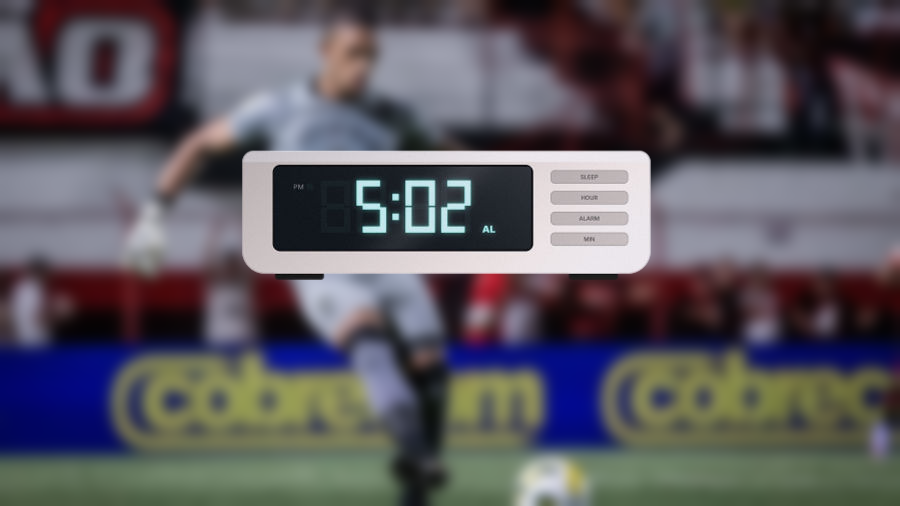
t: 5:02
